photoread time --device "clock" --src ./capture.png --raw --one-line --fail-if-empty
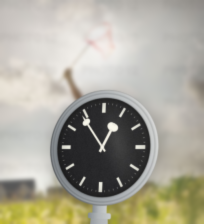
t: 12:54
